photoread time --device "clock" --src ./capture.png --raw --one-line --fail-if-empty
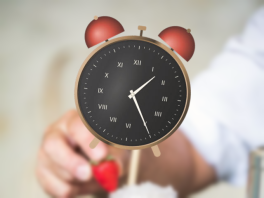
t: 1:25
